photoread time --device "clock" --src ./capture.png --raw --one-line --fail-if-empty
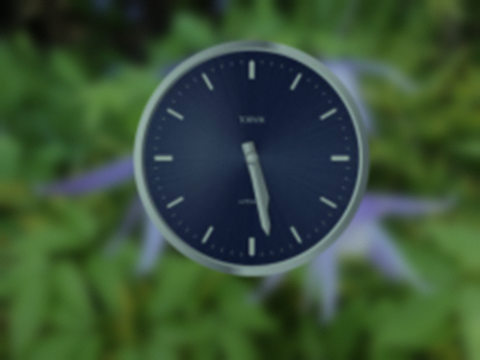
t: 5:28
